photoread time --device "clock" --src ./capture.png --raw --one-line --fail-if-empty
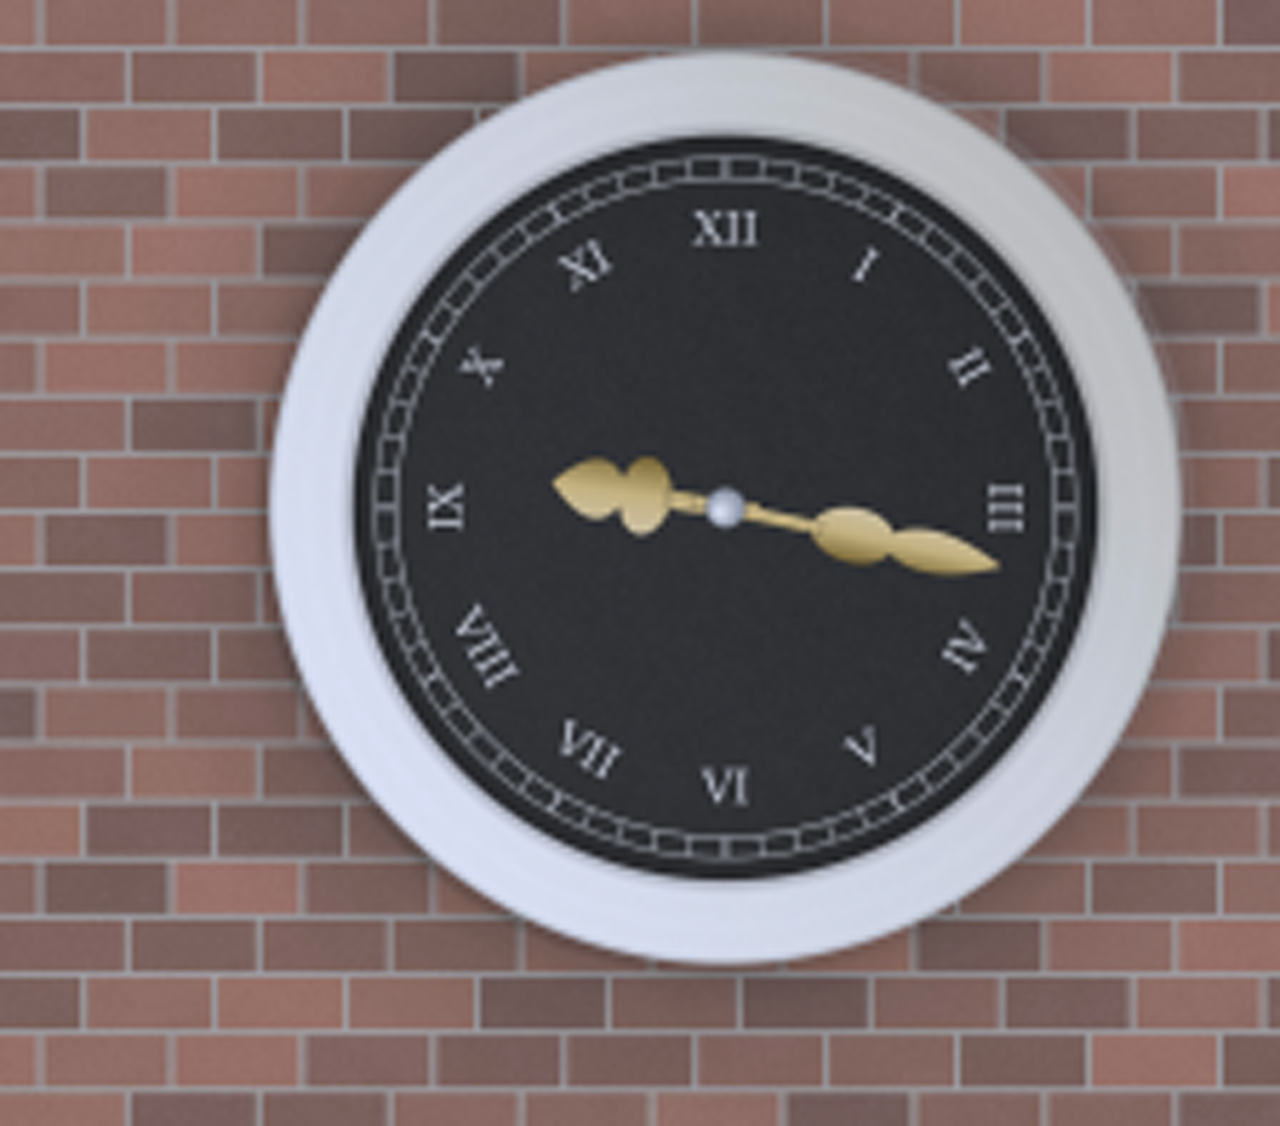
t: 9:17
